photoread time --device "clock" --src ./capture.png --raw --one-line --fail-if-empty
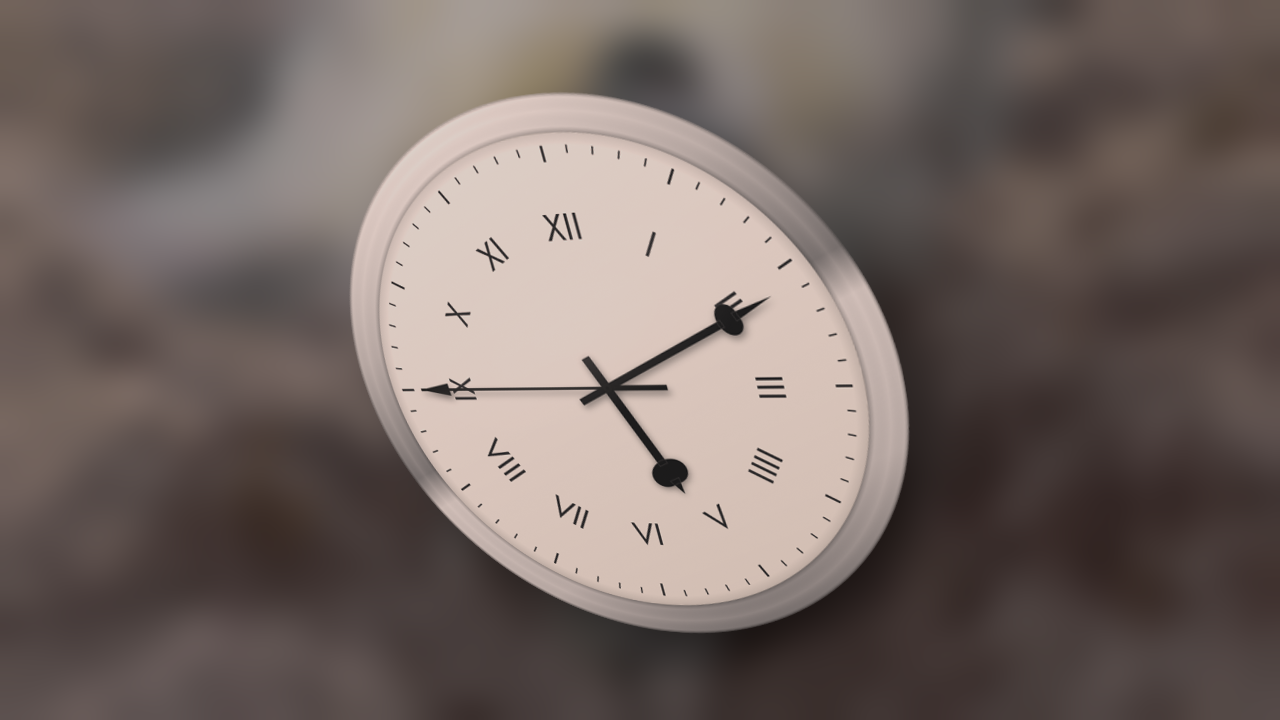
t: 5:10:45
